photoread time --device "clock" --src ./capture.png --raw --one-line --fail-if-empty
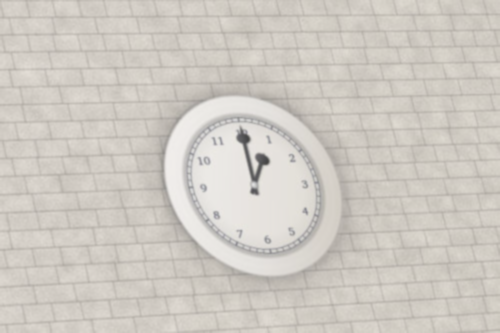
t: 1:00
